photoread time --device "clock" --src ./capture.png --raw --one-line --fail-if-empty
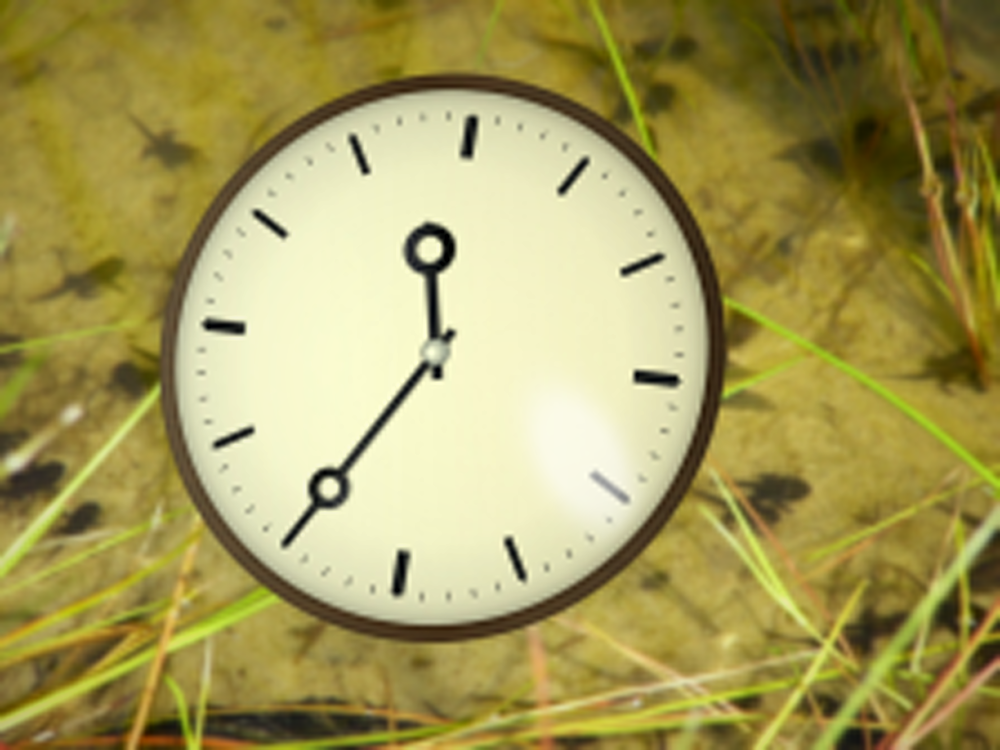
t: 11:35
